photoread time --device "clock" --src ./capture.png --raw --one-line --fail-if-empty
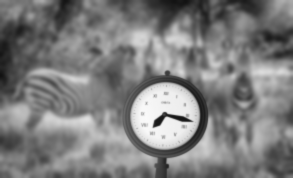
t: 7:17
